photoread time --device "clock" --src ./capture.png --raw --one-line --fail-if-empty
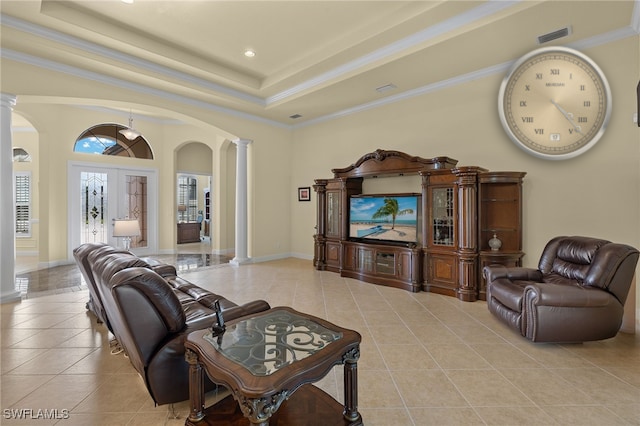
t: 4:23
